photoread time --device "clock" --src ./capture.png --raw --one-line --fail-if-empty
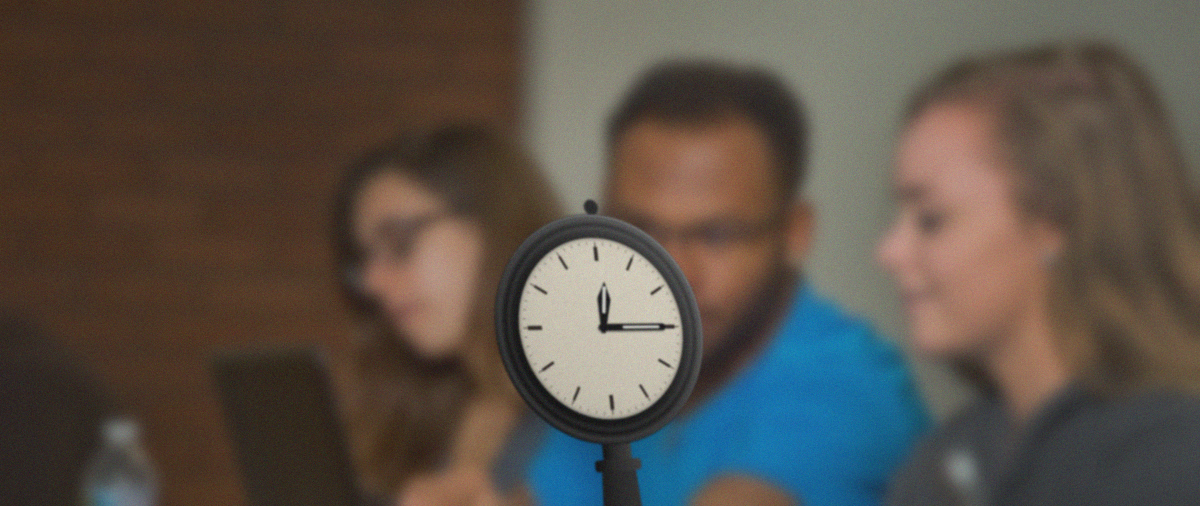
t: 12:15
